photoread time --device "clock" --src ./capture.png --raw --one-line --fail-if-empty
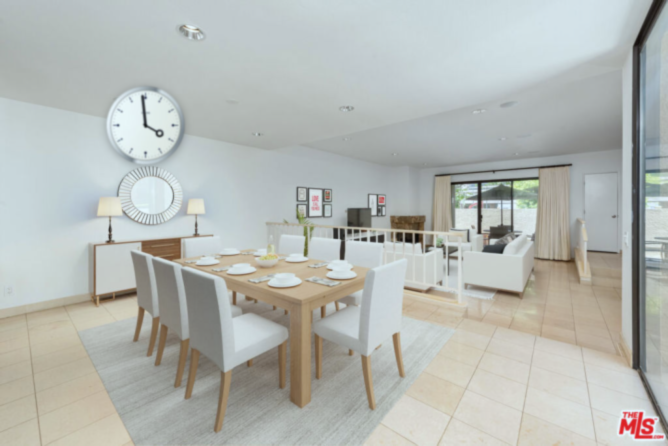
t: 3:59
